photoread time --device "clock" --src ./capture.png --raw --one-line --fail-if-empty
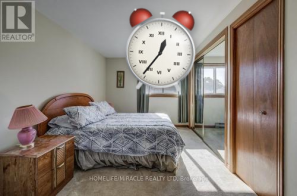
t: 12:36
